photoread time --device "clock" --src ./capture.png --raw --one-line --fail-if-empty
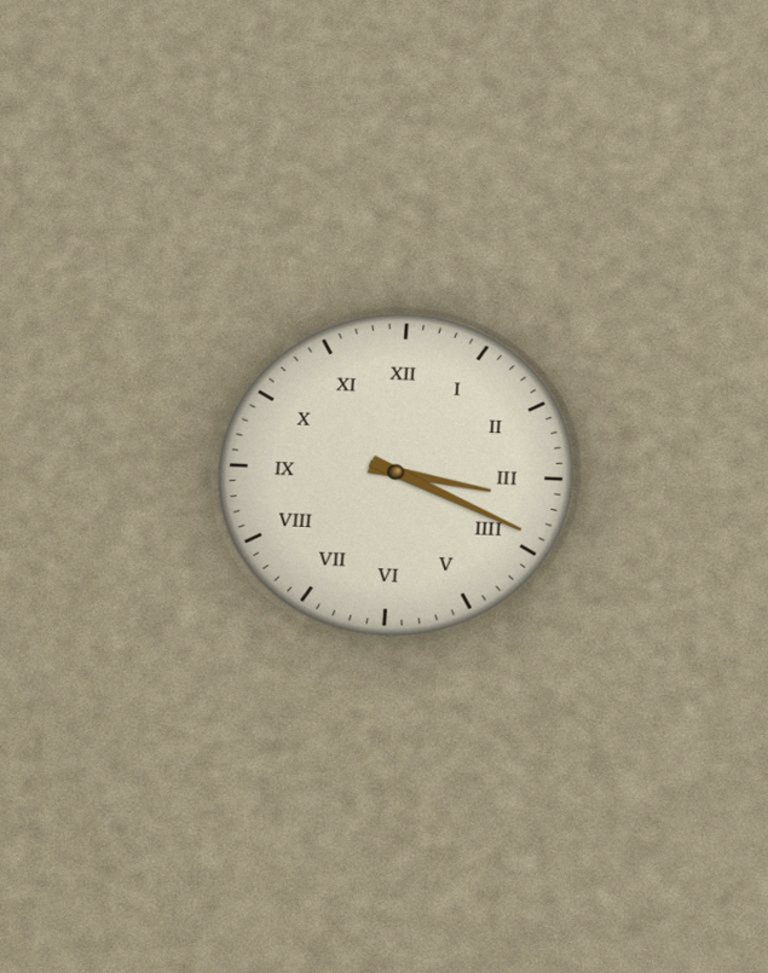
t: 3:19
